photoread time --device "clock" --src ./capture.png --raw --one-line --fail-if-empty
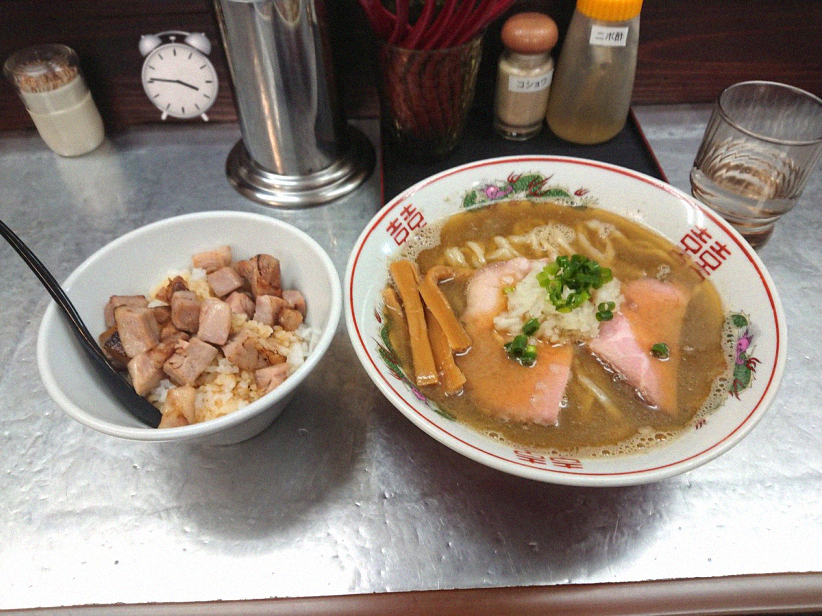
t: 3:46
